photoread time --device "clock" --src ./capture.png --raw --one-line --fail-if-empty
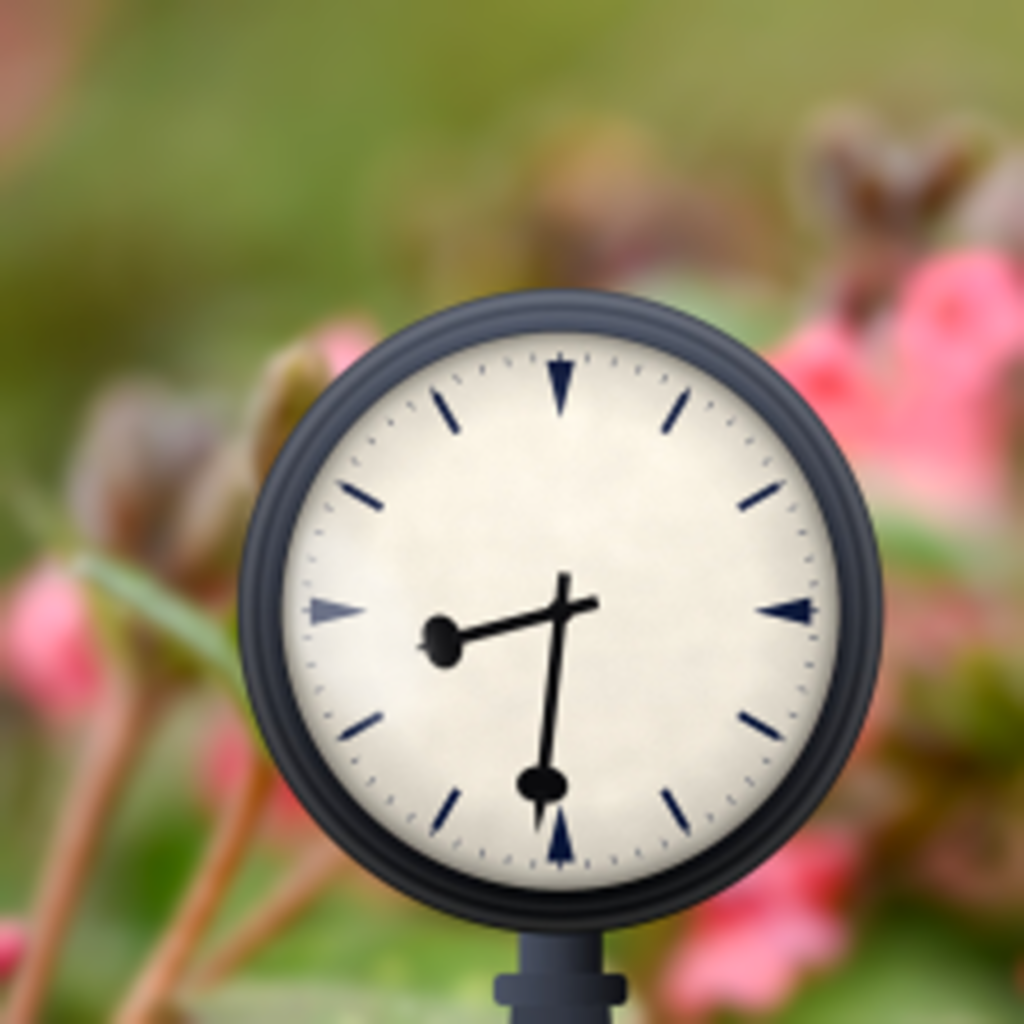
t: 8:31
